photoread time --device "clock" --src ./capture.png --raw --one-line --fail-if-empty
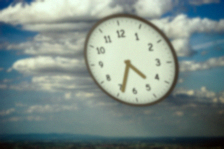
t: 4:34
